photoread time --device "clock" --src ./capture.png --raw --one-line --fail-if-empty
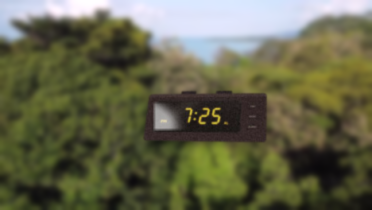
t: 7:25
